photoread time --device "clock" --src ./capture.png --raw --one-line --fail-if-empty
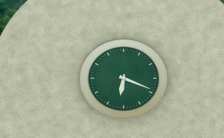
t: 6:19
